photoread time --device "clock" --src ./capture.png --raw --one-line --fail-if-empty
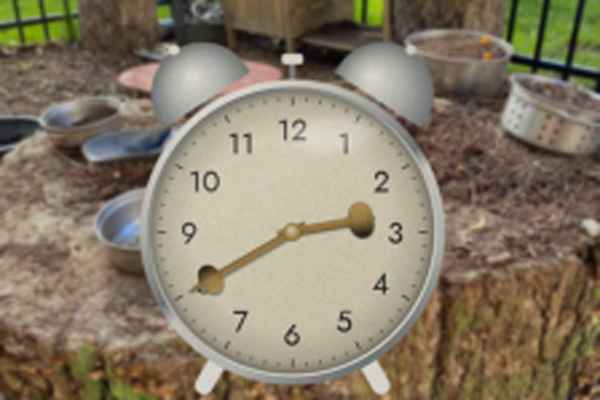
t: 2:40
